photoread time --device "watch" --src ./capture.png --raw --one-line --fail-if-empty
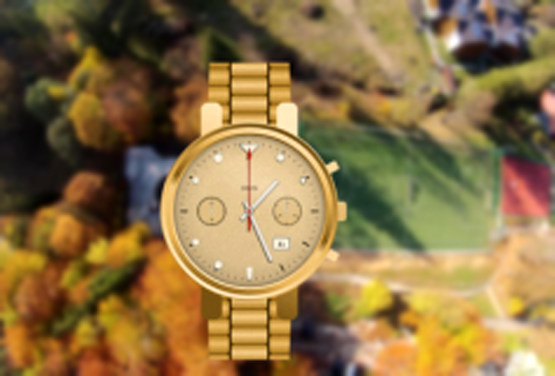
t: 1:26
